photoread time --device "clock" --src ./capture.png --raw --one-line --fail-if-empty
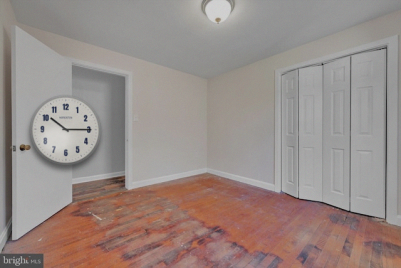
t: 10:15
